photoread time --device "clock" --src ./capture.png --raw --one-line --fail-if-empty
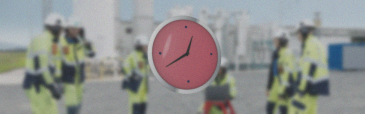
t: 12:40
